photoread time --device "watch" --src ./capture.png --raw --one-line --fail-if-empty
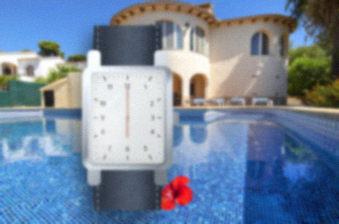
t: 6:00
